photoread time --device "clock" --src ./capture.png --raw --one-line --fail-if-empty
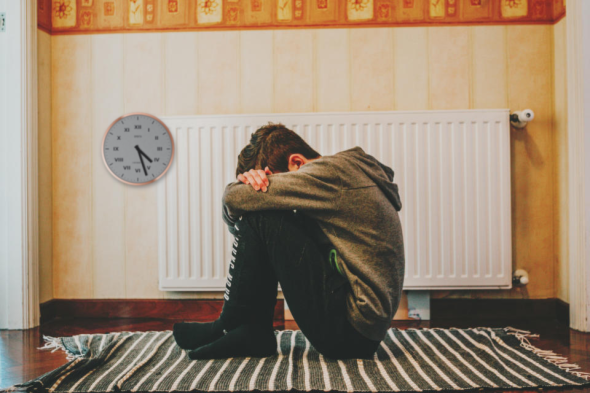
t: 4:27
